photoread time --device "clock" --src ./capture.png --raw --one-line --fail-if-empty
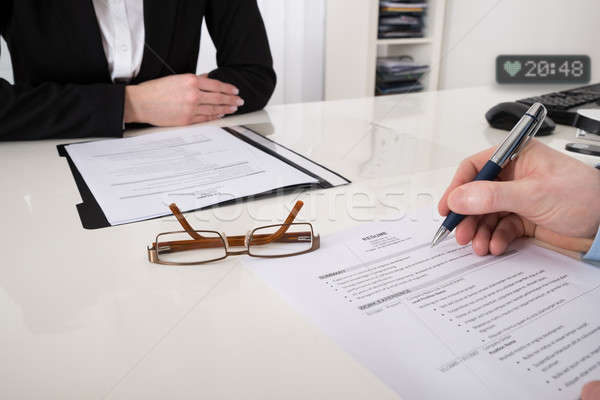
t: 20:48
